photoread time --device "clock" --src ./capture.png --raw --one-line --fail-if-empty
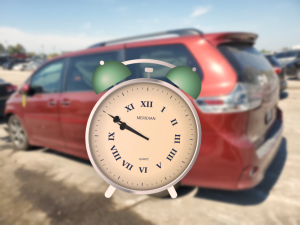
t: 9:50
